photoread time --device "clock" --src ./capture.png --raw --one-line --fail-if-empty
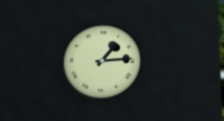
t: 1:14
